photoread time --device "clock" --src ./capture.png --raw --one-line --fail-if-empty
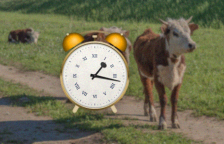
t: 1:17
